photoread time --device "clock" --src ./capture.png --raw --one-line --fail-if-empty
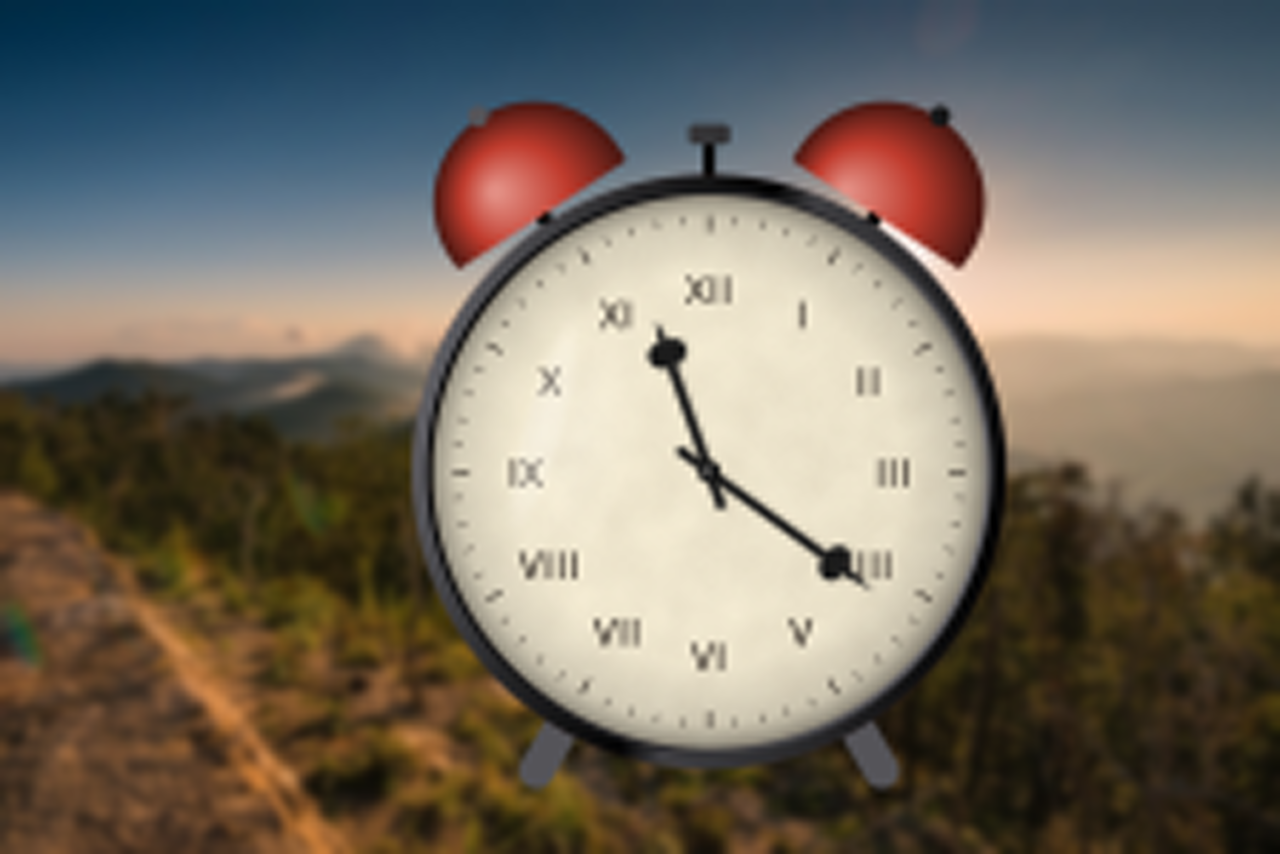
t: 11:21
